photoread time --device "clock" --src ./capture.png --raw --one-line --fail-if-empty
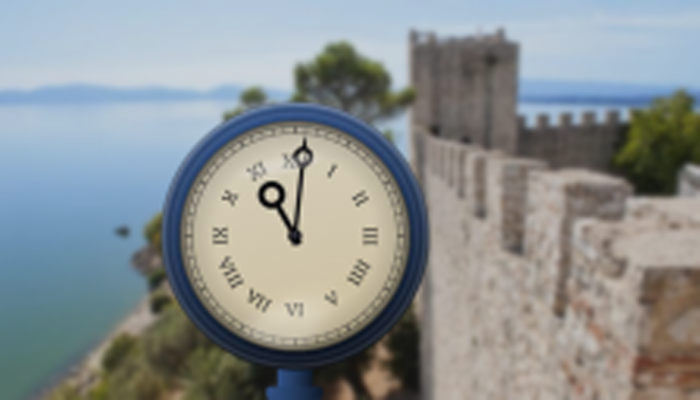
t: 11:01
